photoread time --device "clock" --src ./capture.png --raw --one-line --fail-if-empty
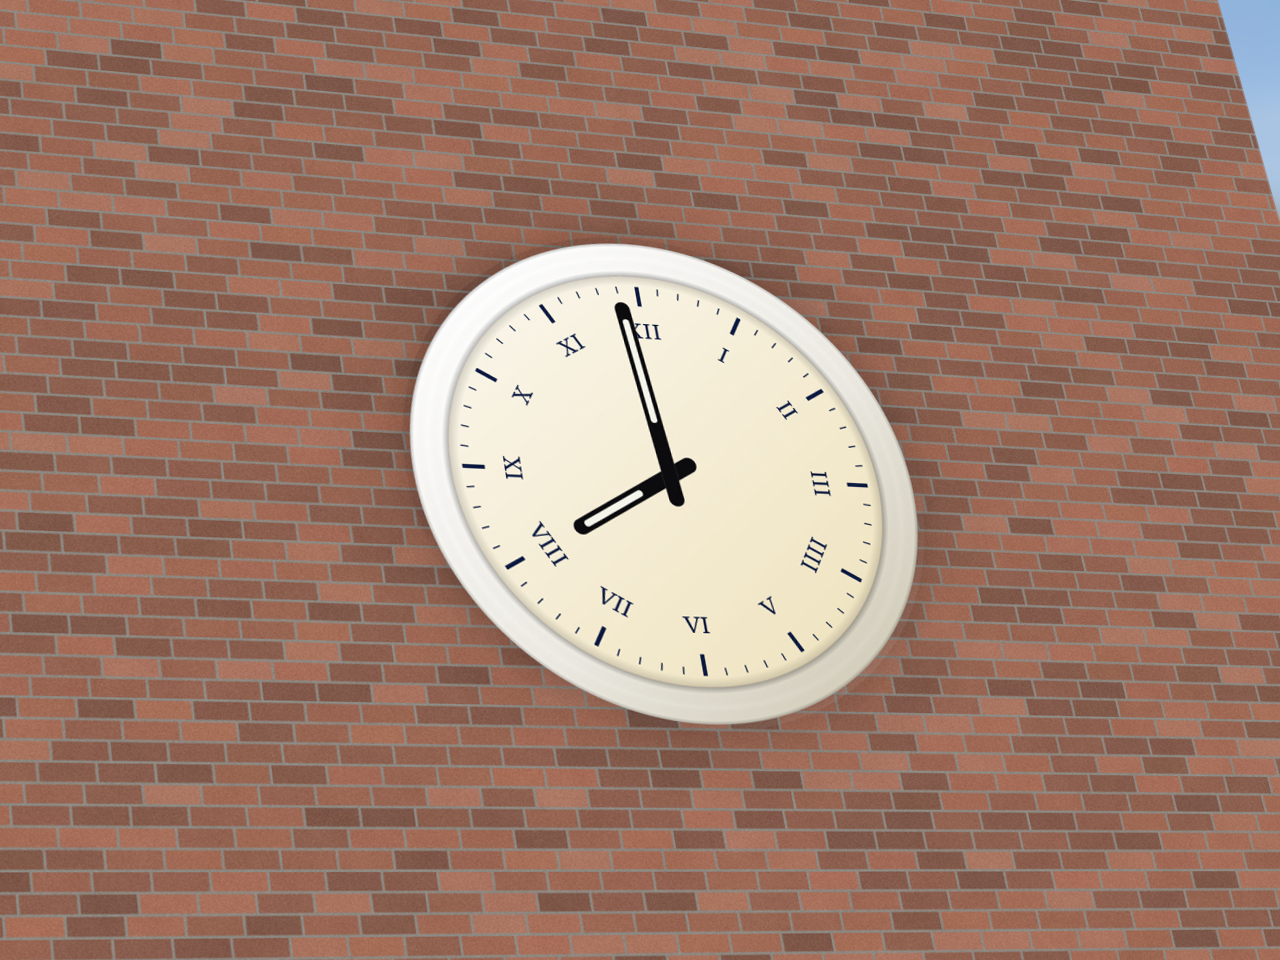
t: 7:59
